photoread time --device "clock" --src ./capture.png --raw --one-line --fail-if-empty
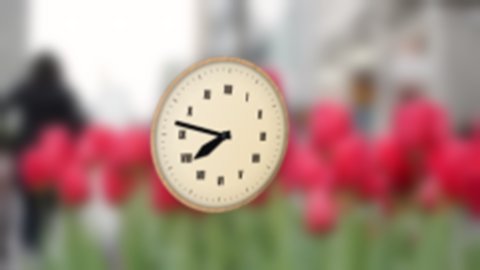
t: 7:47
